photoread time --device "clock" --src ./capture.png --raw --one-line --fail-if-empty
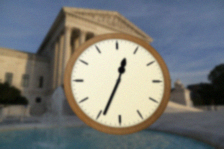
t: 12:34
